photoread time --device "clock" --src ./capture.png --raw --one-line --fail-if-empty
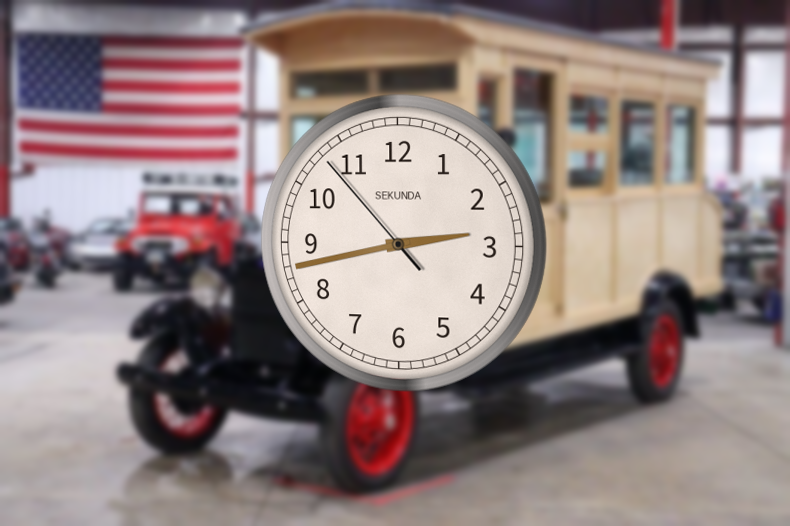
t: 2:42:53
